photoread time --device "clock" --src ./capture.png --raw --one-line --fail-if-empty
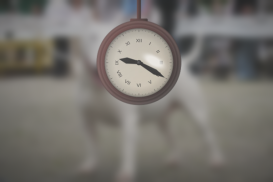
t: 9:20
